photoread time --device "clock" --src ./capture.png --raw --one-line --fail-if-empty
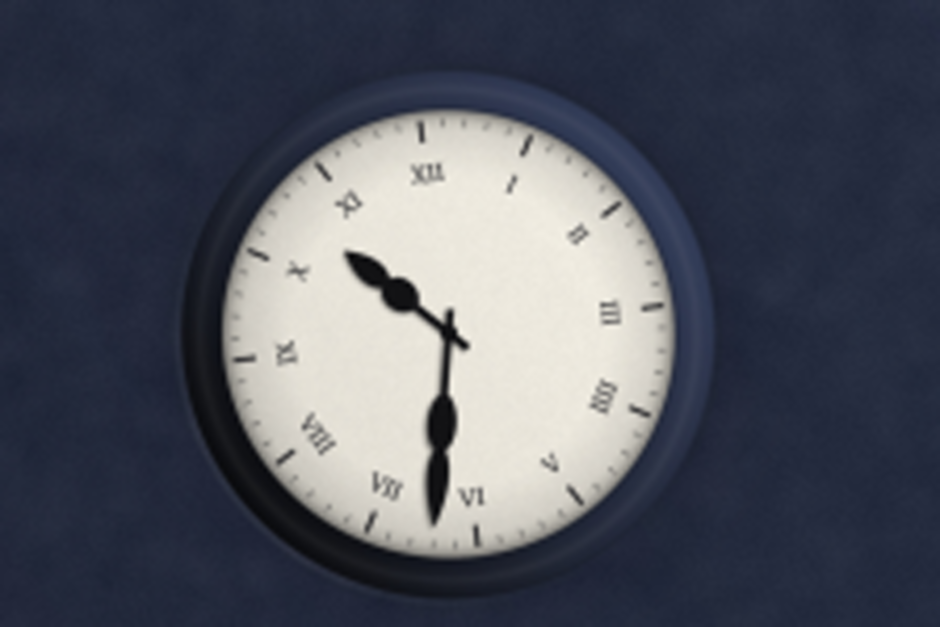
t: 10:32
